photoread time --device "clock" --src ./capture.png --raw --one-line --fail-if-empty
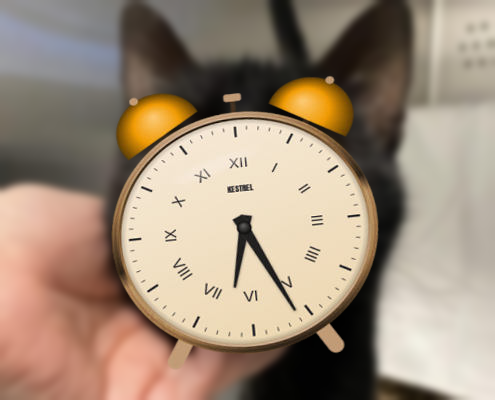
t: 6:26
